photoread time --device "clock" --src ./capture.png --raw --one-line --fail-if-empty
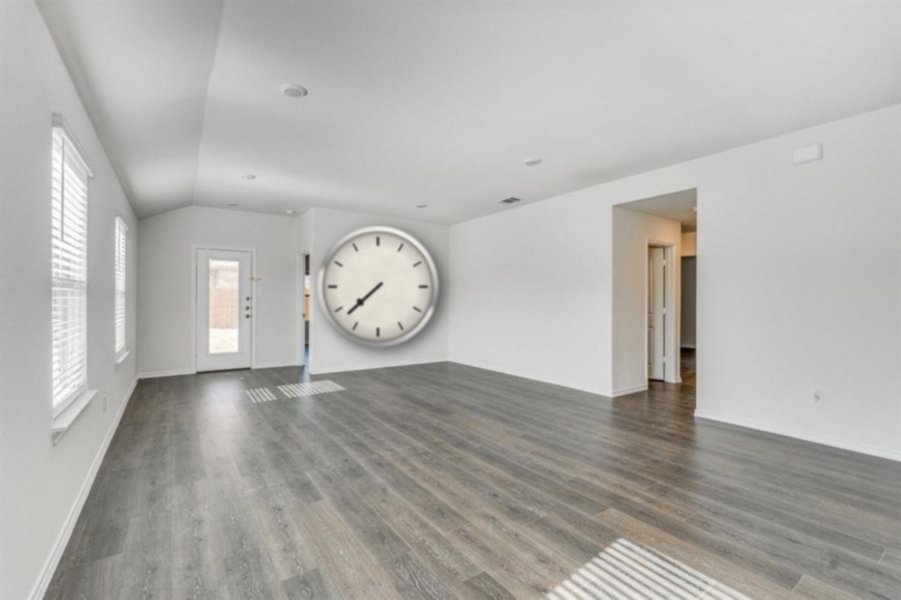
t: 7:38
